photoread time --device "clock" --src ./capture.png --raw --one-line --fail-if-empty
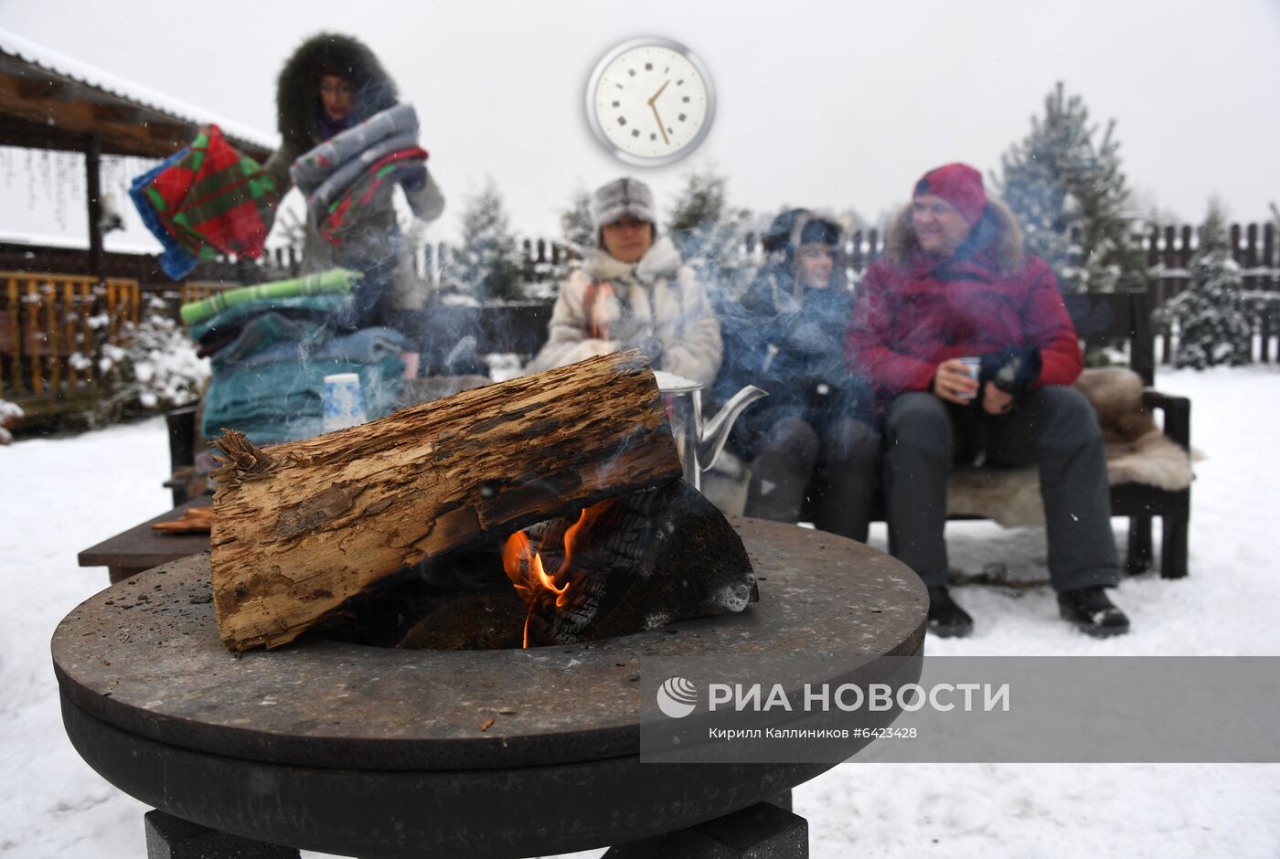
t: 1:27
